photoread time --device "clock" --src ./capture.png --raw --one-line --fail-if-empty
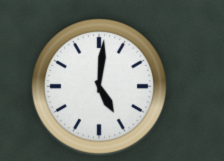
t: 5:01
